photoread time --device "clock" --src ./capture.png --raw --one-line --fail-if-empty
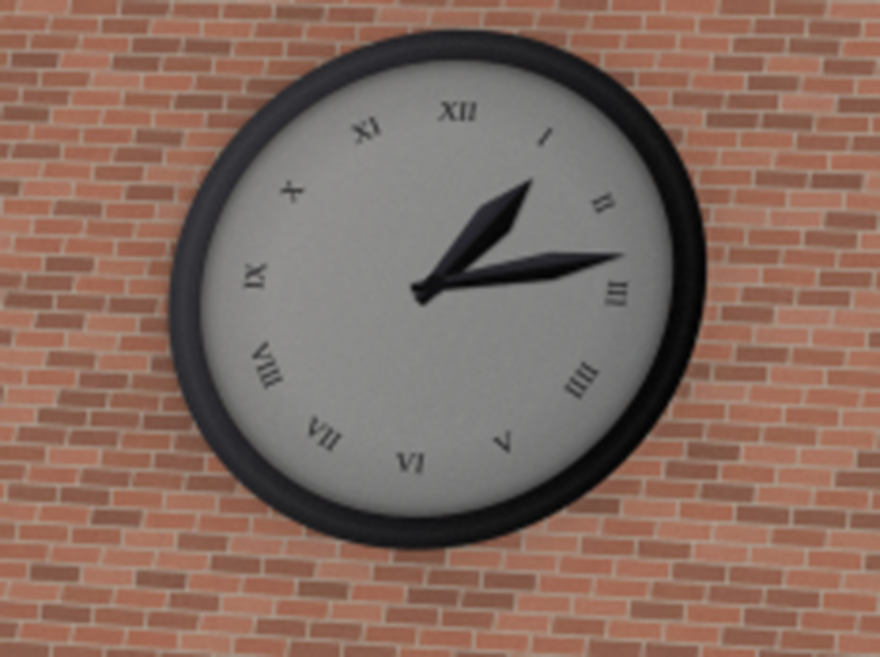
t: 1:13
